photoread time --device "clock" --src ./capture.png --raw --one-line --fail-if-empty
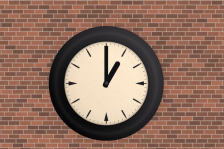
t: 1:00
